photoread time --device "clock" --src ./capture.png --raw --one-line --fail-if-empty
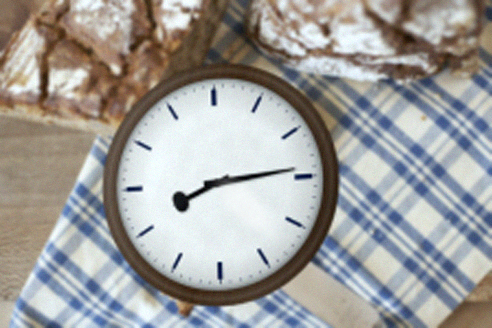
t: 8:14
